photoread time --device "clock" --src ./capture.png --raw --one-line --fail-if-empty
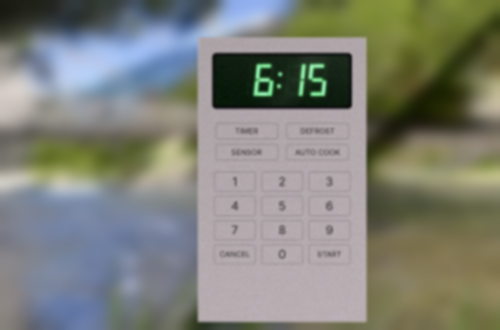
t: 6:15
